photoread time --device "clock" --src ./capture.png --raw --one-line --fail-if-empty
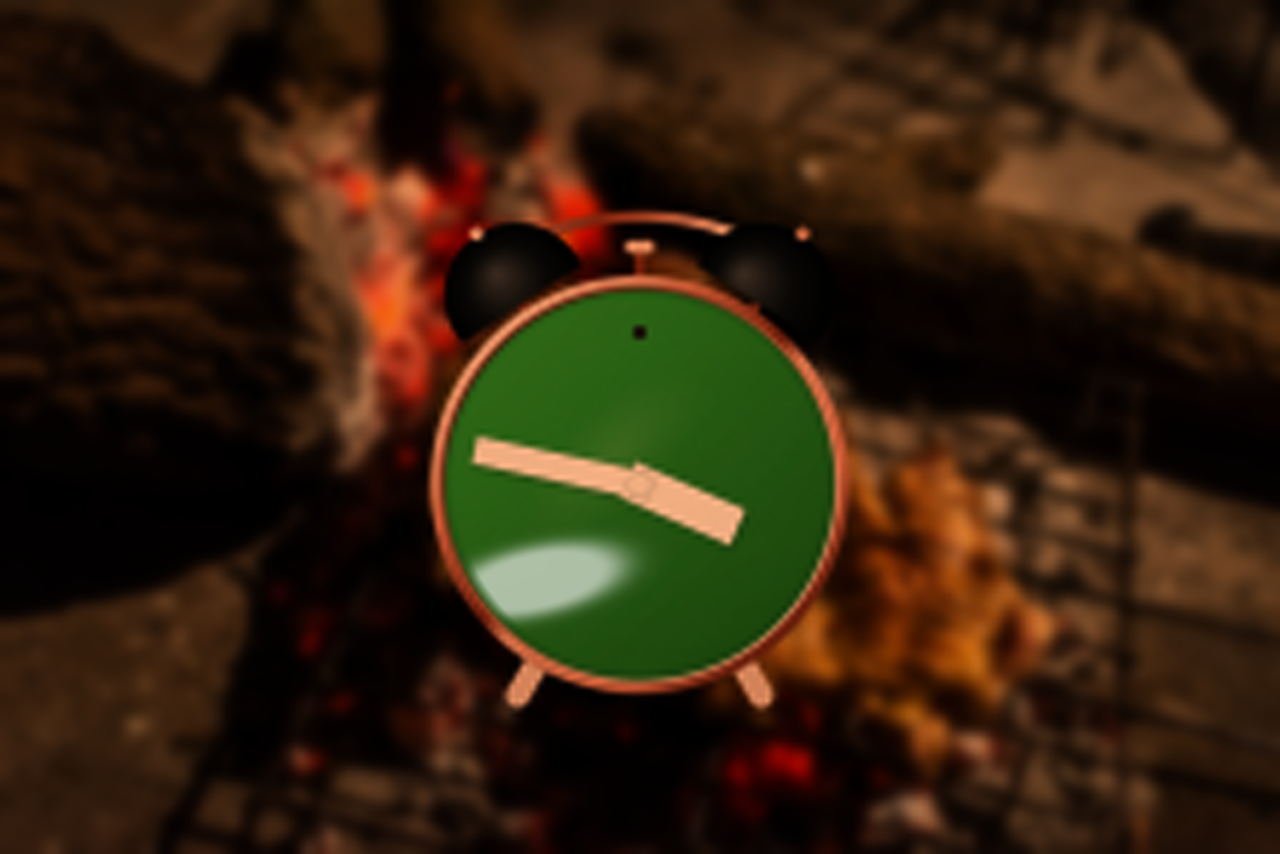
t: 3:47
